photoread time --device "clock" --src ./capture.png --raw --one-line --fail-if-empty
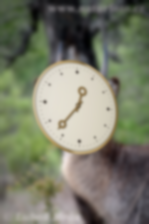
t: 12:37
